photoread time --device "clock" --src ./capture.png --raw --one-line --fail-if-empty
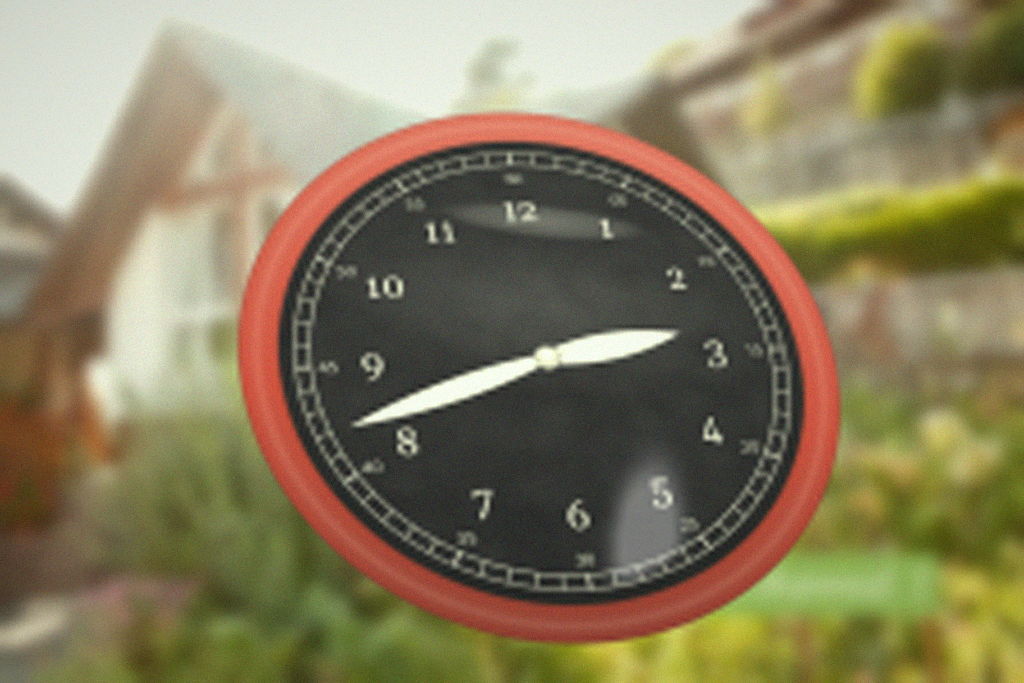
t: 2:42
